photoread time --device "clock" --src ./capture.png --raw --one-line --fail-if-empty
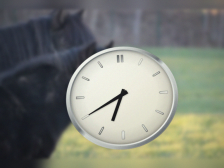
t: 6:40
